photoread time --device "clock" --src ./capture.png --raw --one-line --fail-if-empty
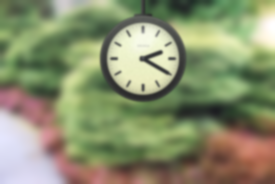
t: 2:20
